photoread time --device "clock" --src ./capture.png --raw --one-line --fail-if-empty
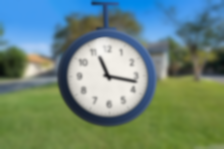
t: 11:17
